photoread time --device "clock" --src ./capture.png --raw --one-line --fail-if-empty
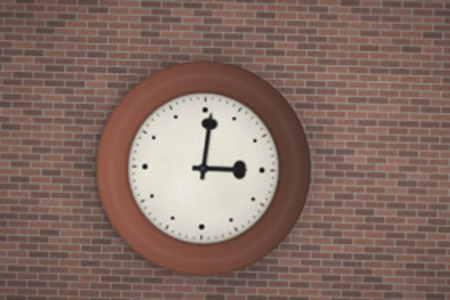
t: 3:01
